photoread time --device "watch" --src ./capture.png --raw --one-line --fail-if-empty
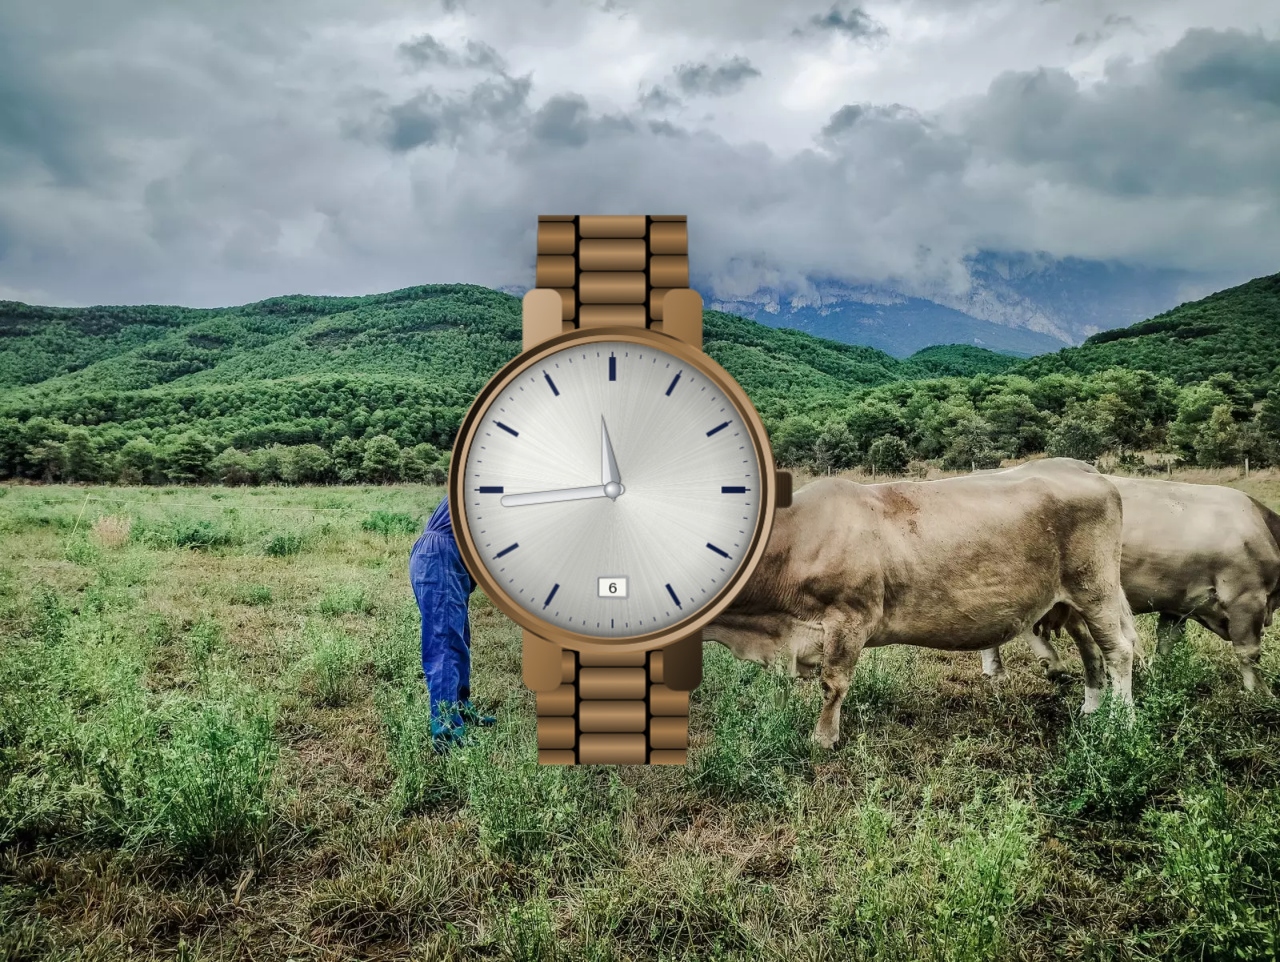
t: 11:44
